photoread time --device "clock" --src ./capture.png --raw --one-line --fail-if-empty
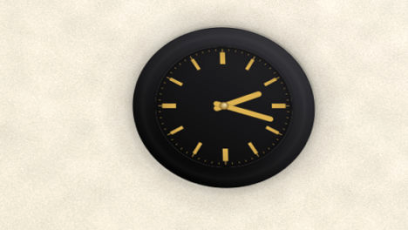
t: 2:18
